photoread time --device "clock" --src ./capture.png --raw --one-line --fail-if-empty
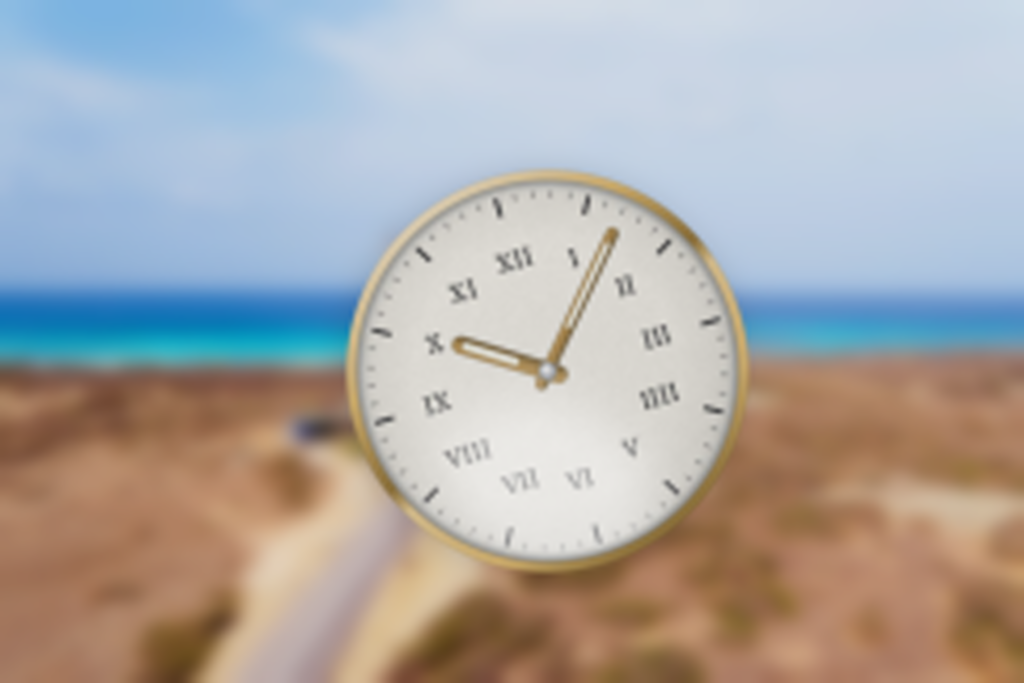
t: 10:07
